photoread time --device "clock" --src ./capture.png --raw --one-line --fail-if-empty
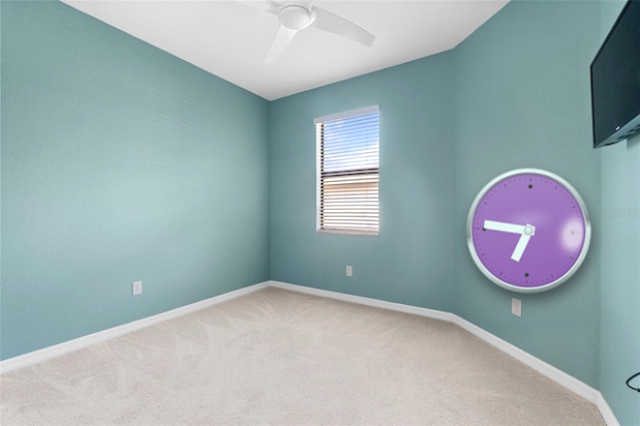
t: 6:46
